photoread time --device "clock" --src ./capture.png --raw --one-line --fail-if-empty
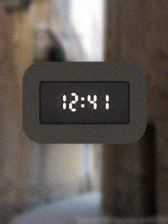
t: 12:41
